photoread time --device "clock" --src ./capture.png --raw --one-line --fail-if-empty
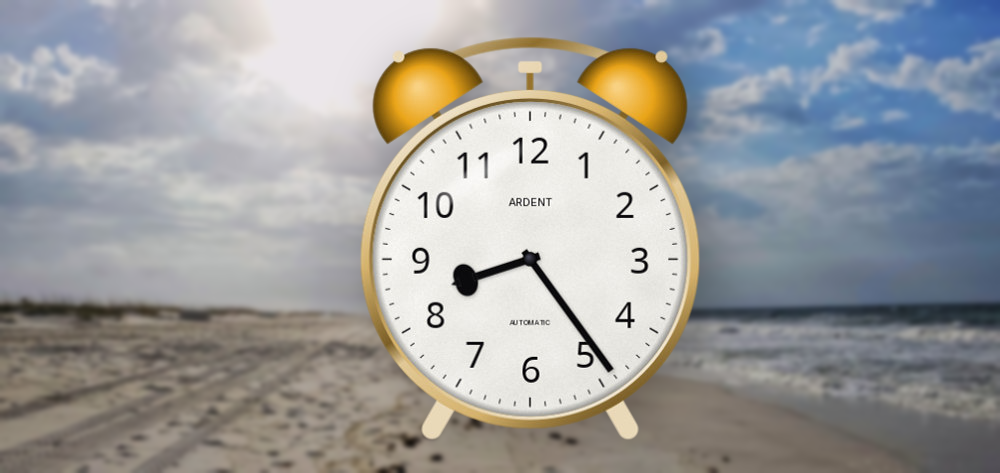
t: 8:24
